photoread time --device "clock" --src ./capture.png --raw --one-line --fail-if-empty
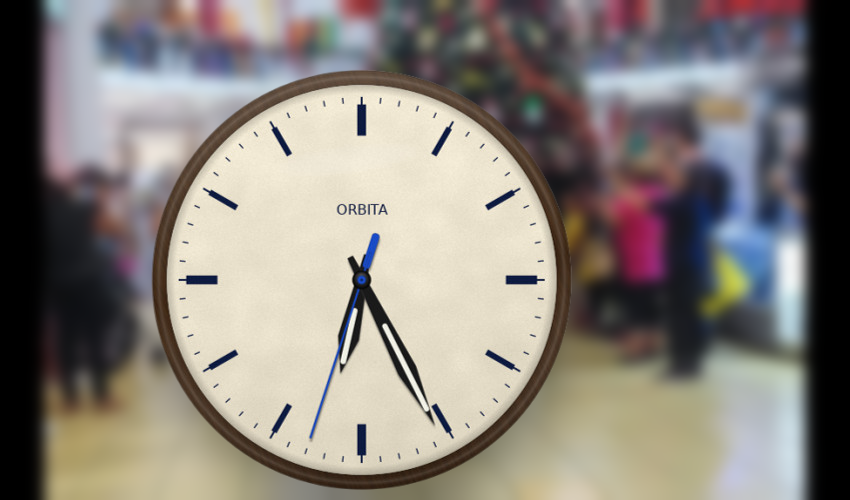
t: 6:25:33
